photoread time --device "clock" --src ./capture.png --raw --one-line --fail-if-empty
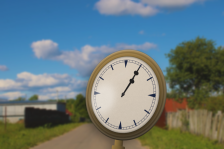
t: 1:05
